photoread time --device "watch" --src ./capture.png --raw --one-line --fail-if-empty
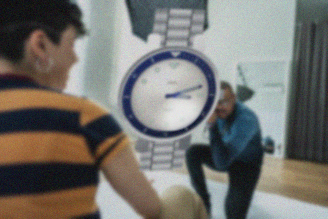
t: 3:12
